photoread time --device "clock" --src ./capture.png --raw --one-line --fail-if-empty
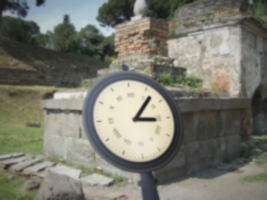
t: 3:07
